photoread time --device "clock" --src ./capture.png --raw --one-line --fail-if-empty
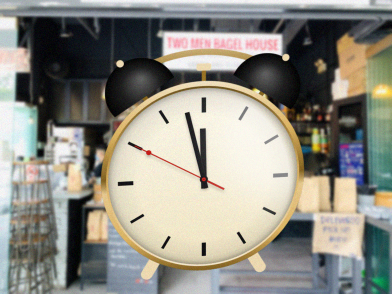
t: 11:57:50
